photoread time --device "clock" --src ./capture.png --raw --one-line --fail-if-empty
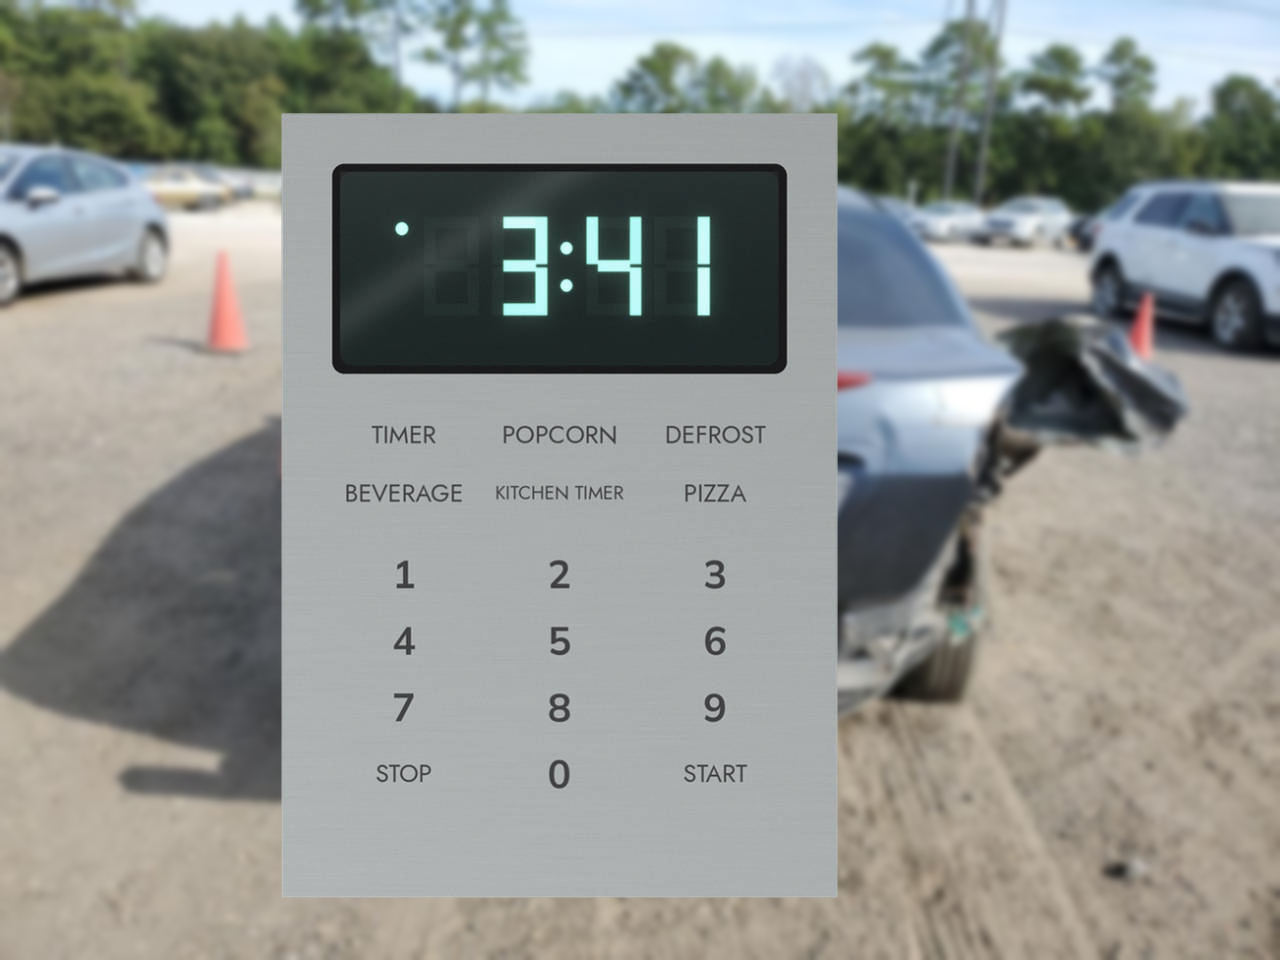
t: 3:41
